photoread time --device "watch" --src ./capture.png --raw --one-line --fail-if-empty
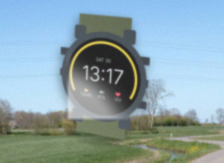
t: 13:17
